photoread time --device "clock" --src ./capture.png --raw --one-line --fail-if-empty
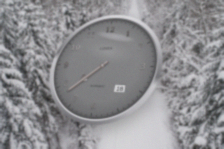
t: 7:38
